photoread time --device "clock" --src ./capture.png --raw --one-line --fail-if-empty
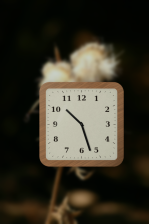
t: 10:27
